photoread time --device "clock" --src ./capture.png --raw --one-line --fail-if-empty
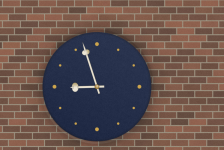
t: 8:57
